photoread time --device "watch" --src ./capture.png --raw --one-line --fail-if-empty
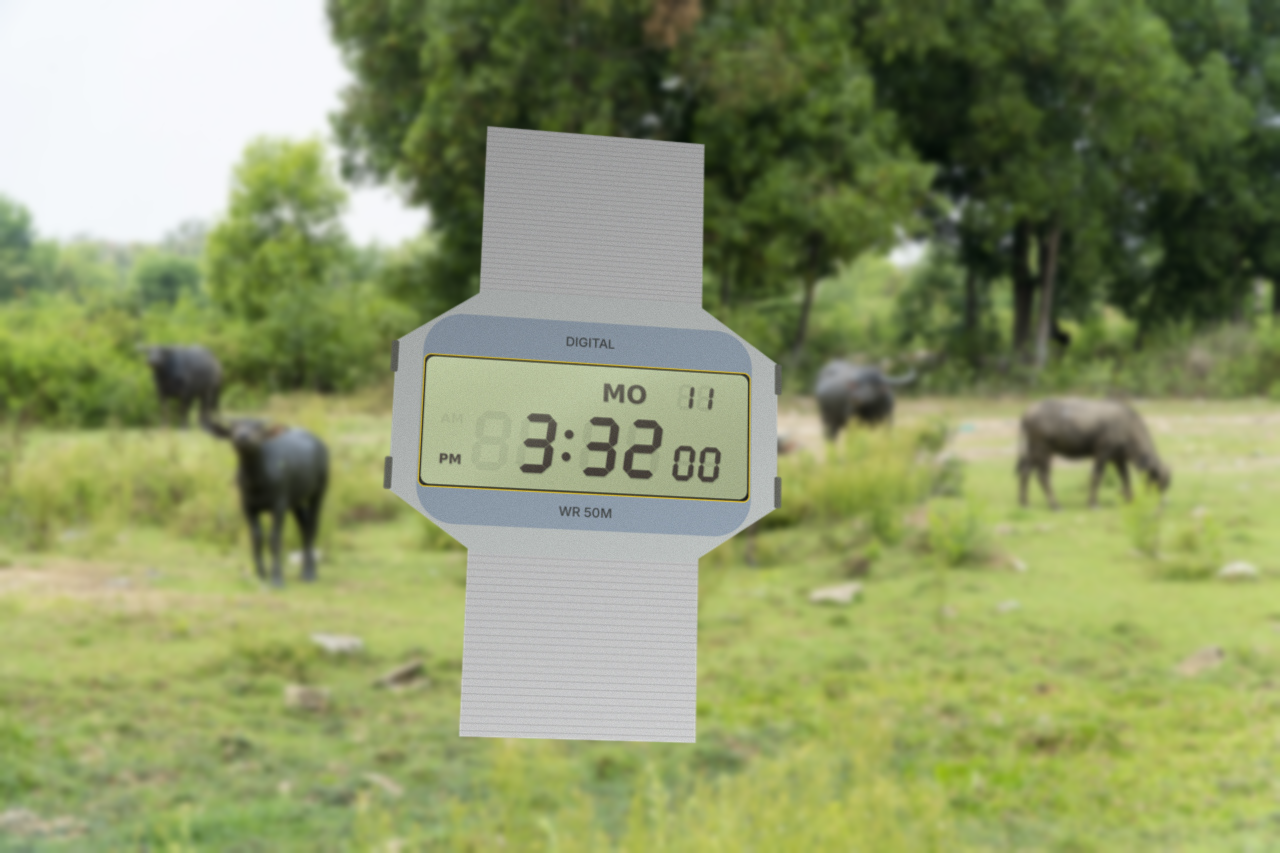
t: 3:32:00
